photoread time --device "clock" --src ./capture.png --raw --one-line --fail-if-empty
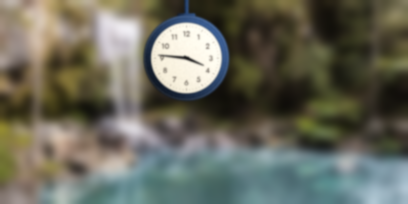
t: 3:46
